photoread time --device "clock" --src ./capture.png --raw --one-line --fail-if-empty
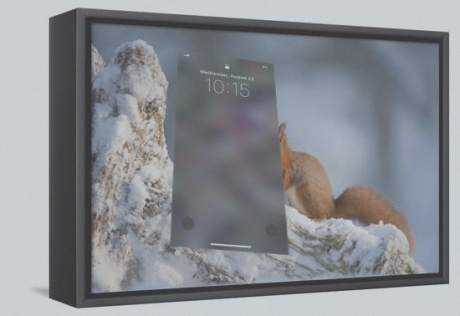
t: 10:15
